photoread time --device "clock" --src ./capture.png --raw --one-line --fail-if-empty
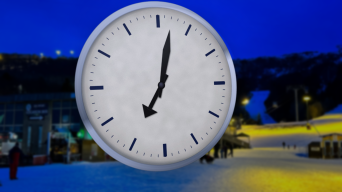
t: 7:02
